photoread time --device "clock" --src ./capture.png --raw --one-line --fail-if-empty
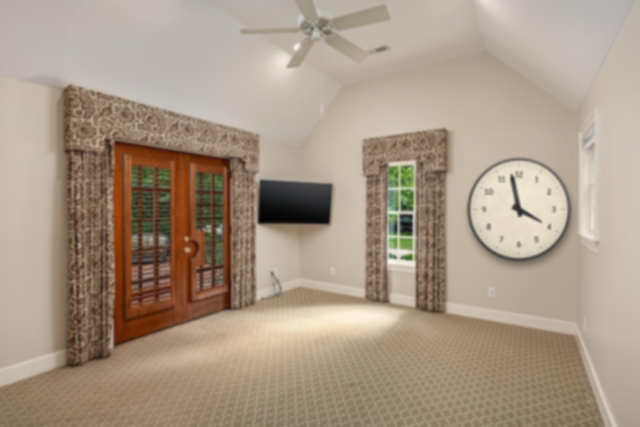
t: 3:58
